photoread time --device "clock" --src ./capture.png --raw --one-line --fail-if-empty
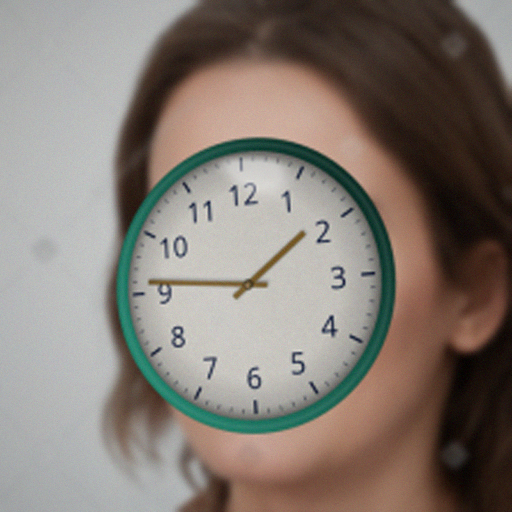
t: 1:46
